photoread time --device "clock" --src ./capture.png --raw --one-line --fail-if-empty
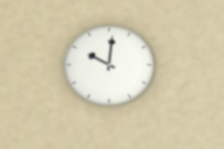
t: 10:01
